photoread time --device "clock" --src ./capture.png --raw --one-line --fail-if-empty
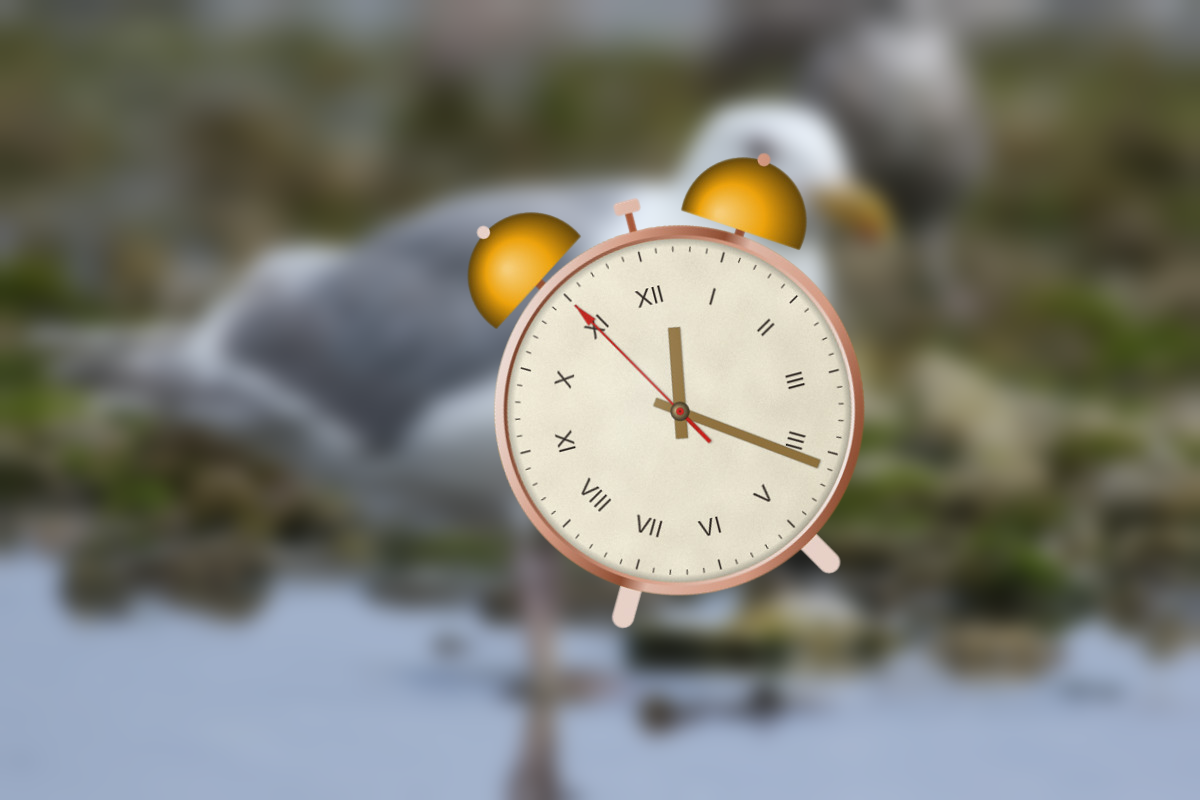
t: 12:20:55
